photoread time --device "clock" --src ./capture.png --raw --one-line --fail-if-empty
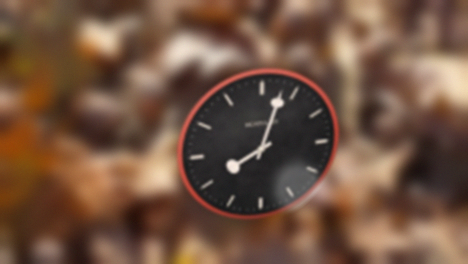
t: 8:03
